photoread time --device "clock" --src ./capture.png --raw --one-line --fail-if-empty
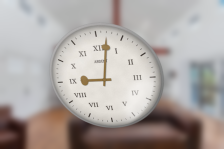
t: 9:02
